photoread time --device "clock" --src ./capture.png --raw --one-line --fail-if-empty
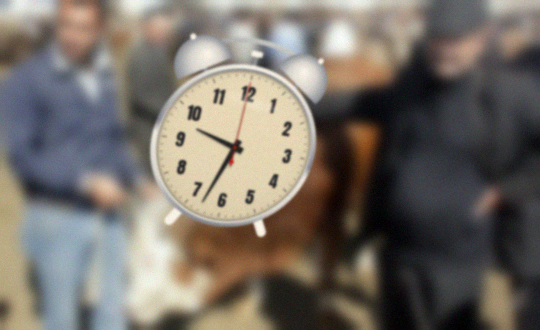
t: 9:33:00
